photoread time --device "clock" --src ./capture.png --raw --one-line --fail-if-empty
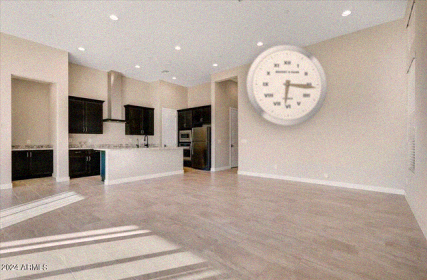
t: 6:16
